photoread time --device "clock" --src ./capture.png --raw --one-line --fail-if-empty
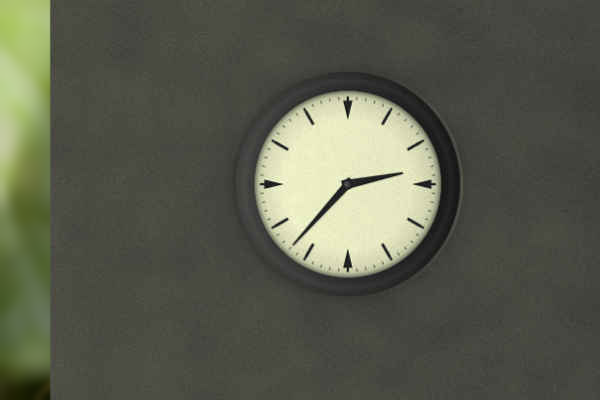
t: 2:37
